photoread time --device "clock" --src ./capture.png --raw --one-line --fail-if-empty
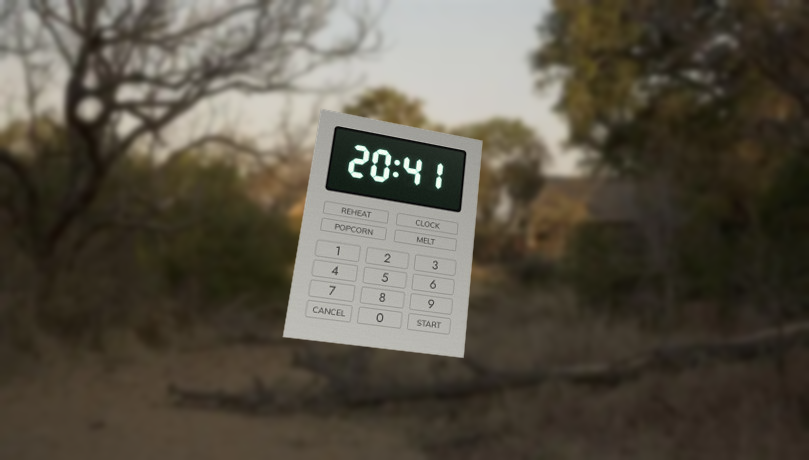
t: 20:41
